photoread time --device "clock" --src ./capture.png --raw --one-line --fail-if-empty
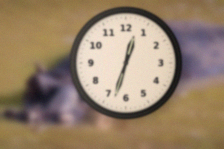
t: 12:33
